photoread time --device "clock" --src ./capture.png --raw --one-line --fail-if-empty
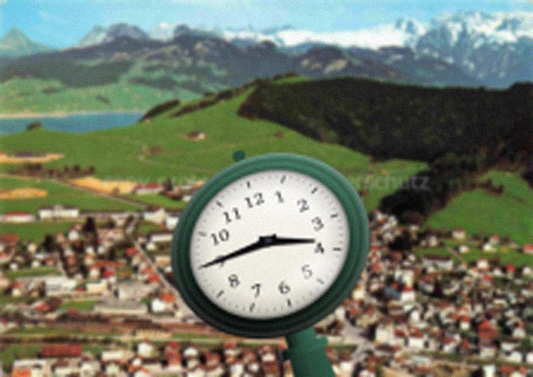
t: 3:45
